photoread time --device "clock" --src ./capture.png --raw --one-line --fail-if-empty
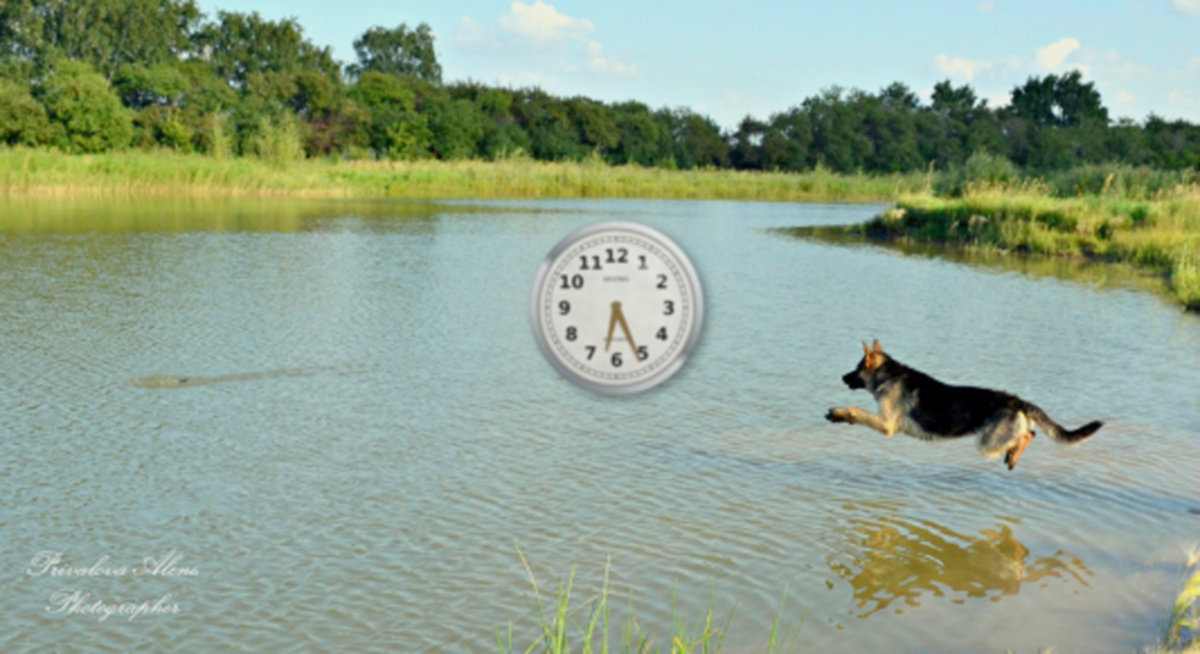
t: 6:26
